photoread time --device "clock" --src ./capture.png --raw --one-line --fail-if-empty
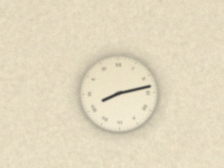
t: 8:13
